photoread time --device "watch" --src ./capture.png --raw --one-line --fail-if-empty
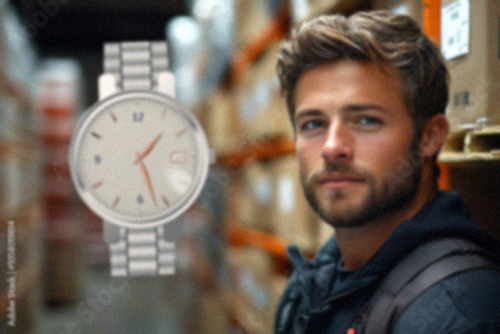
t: 1:27
